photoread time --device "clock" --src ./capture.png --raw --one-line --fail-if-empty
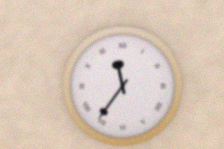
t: 11:36
